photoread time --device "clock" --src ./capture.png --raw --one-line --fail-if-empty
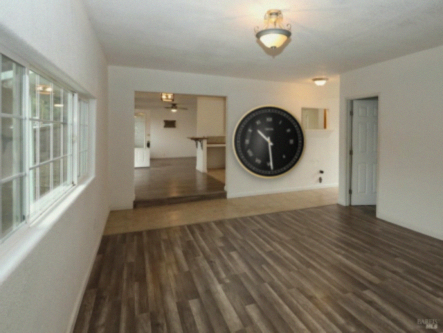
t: 10:29
